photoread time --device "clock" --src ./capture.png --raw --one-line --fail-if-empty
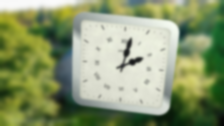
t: 2:02
